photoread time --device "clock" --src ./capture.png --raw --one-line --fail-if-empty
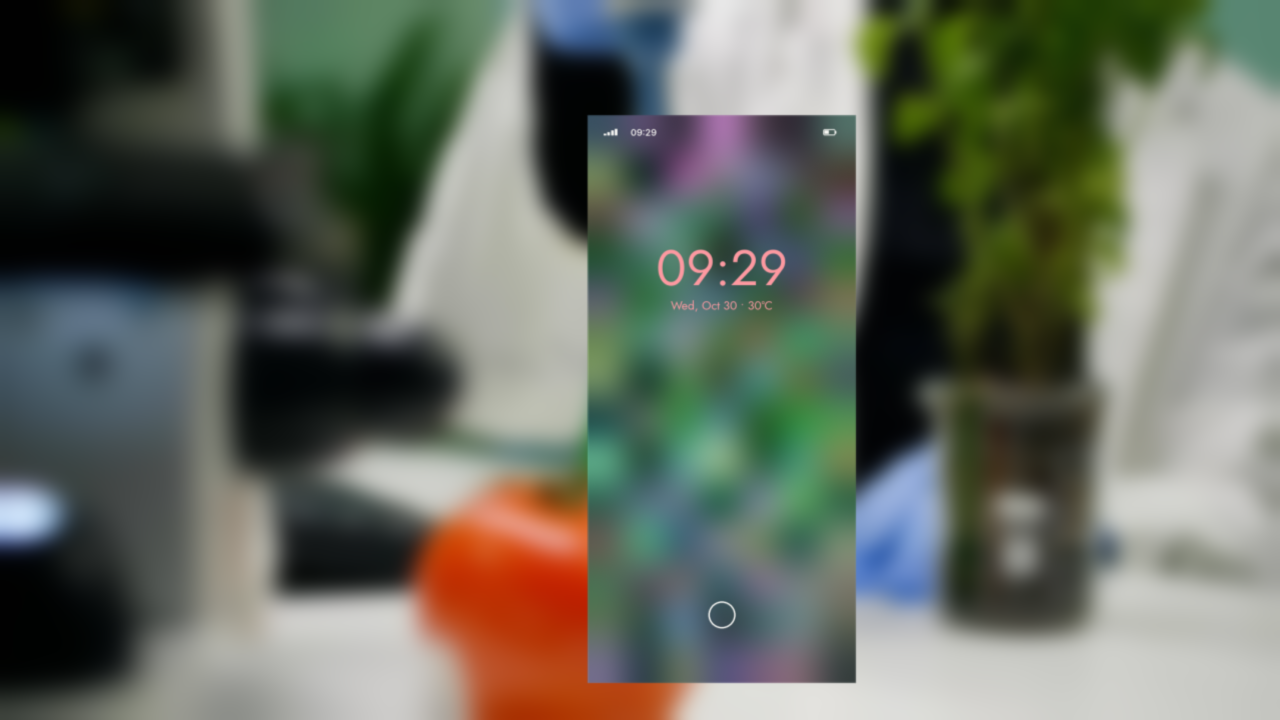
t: 9:29
